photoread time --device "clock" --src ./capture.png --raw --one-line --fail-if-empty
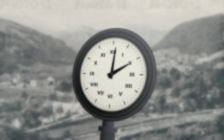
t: 2:01
